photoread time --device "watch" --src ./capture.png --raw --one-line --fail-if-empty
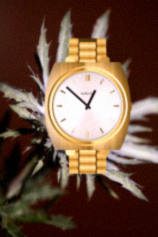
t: 12:52
